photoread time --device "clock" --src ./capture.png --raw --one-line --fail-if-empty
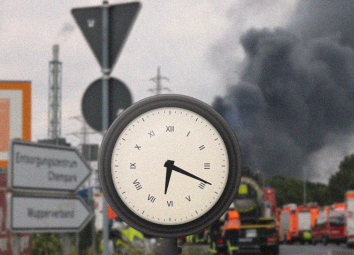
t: 6:19
